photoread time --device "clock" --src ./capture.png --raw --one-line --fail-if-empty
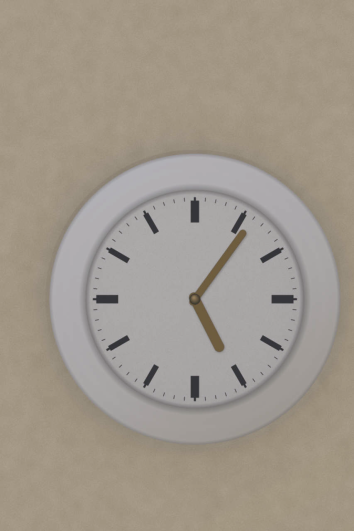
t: 5:06
